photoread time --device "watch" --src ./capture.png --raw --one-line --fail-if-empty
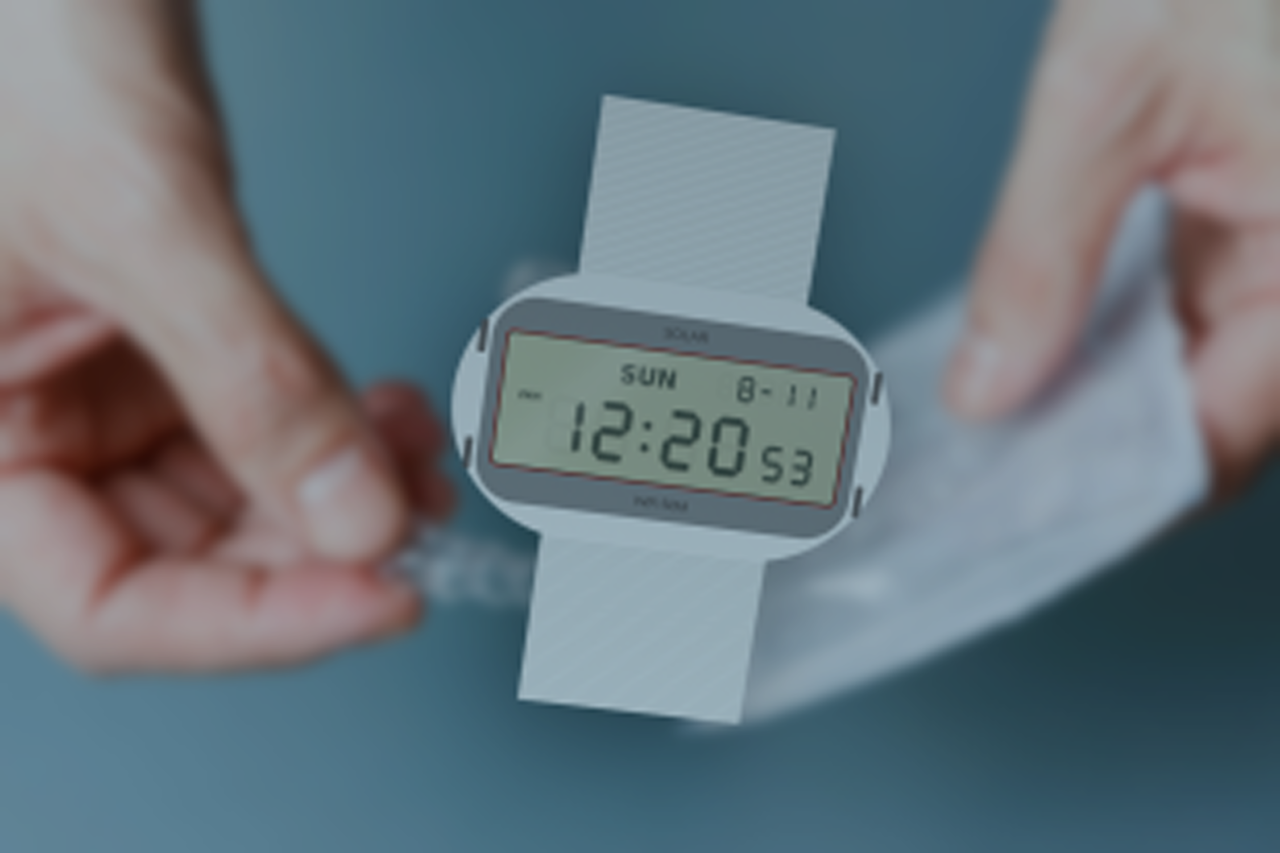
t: 12:20:53
